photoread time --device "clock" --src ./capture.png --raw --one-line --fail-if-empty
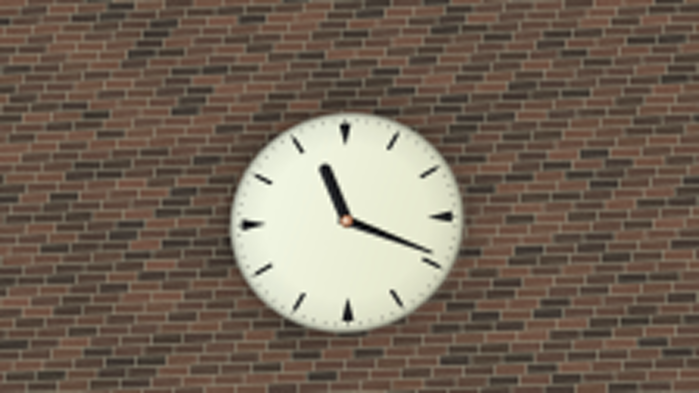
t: 11:19
